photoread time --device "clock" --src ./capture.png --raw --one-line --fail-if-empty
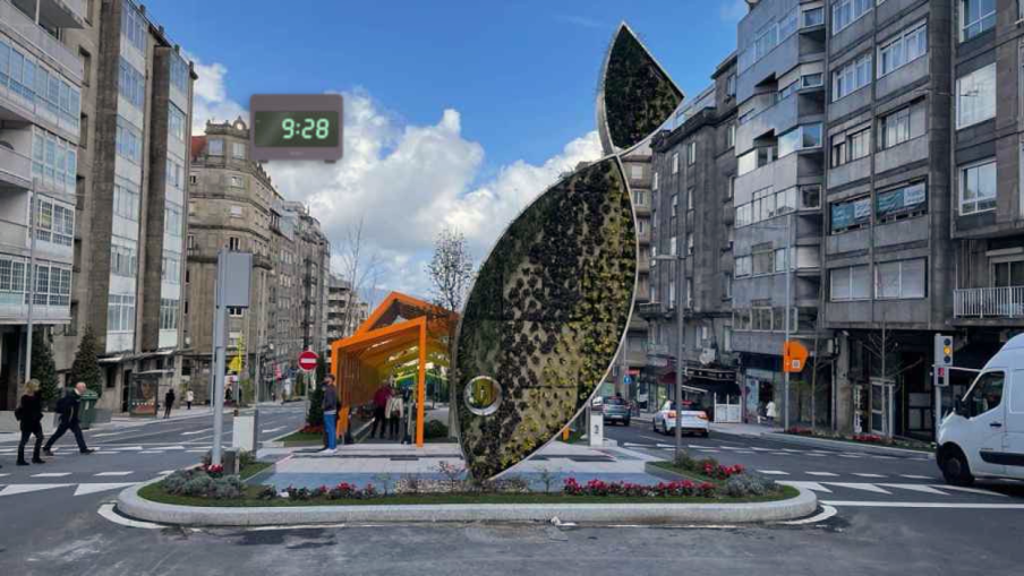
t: 9:28
